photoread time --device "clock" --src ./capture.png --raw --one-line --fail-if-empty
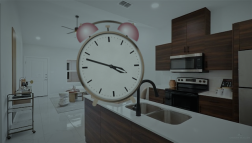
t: 3:48
